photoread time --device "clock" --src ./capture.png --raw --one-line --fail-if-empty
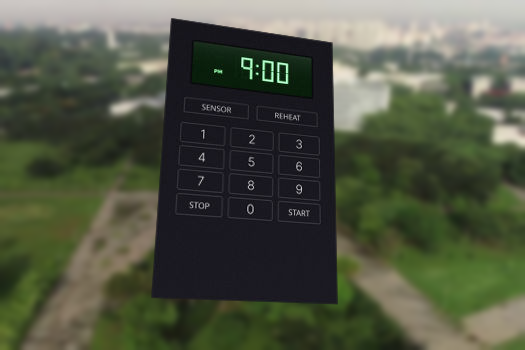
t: 9:00
